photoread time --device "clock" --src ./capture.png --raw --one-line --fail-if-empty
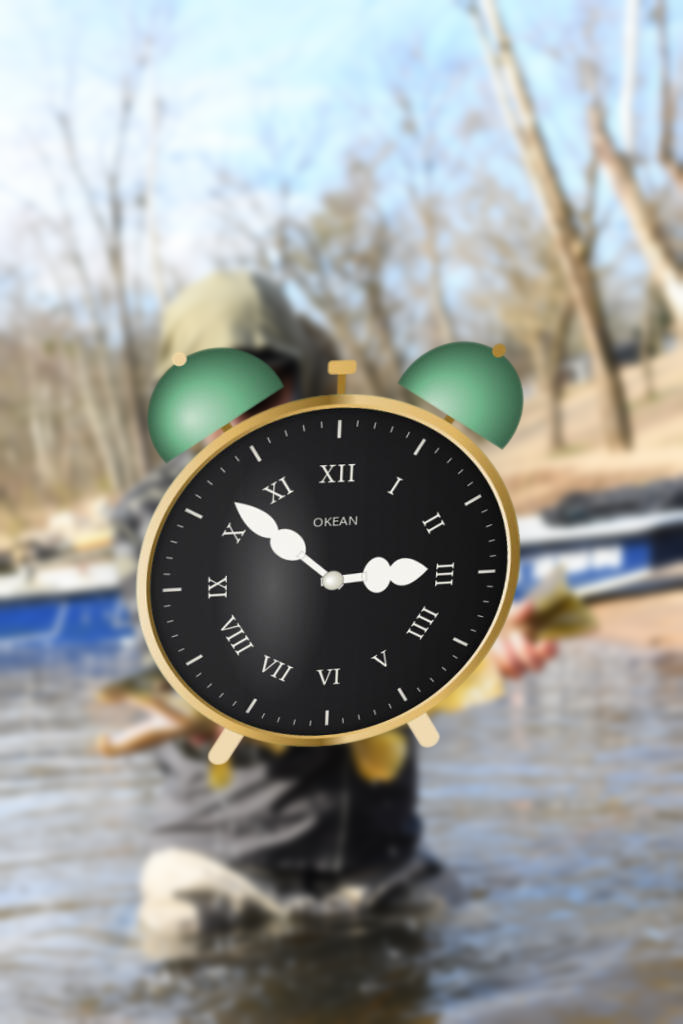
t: 2:52
